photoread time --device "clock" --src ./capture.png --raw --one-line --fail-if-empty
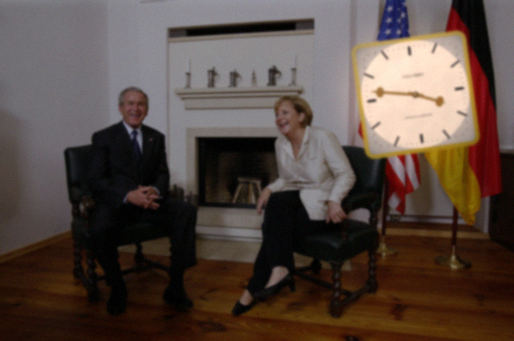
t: 3:47
